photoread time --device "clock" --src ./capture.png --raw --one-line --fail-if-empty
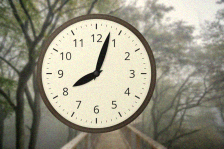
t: 8:03
